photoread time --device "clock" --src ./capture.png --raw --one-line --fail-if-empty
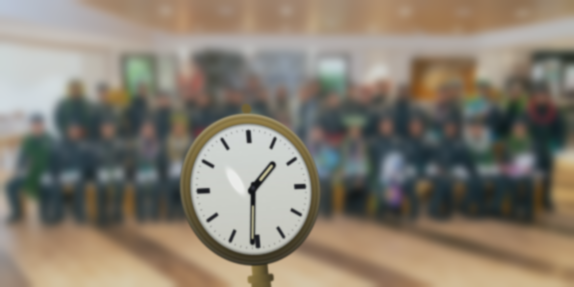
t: 1:31
